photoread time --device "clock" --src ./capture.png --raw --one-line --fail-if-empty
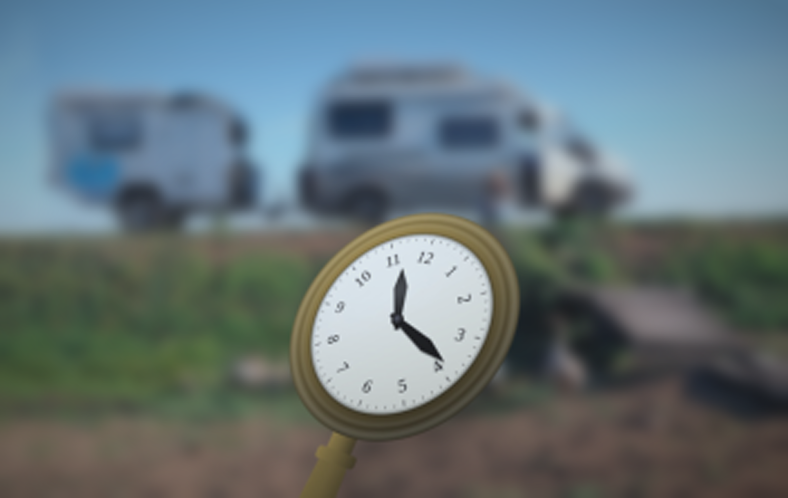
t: 11:19
